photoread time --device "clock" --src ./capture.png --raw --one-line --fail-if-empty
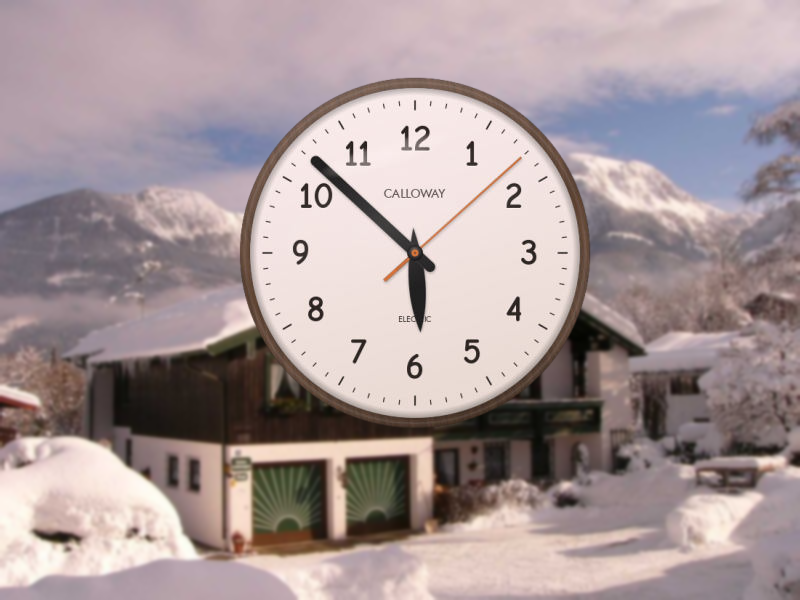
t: 5:52:08
